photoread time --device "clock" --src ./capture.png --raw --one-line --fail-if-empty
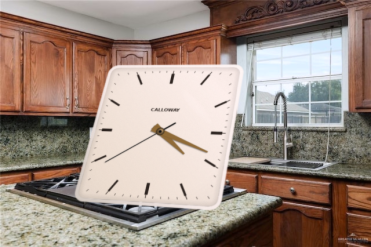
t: 4:18:39
